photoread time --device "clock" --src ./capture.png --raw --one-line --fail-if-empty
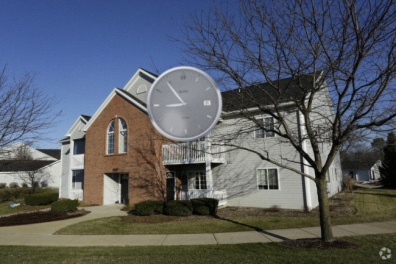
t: 8:54
